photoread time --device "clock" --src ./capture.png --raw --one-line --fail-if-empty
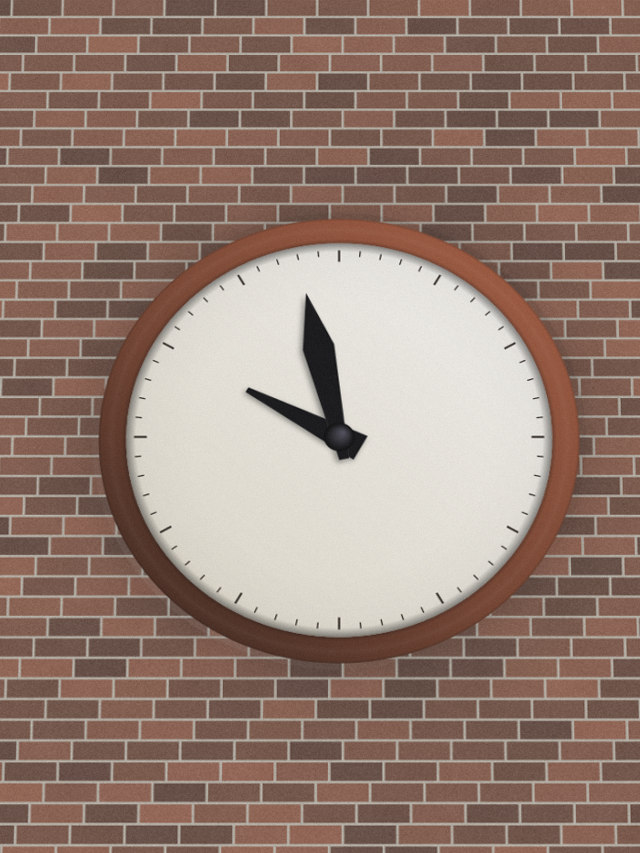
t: 9:58
